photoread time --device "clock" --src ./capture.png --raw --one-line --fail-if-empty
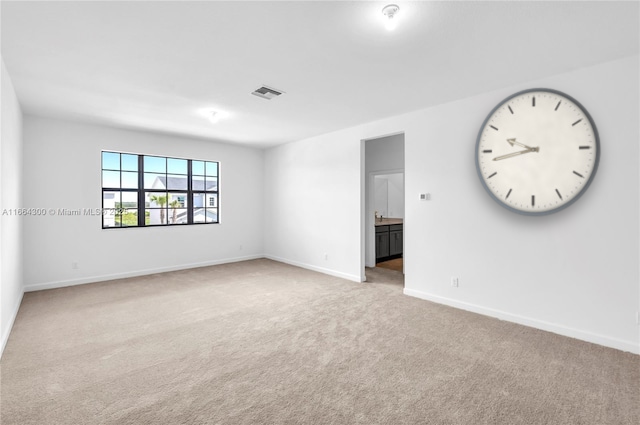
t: 9:43
